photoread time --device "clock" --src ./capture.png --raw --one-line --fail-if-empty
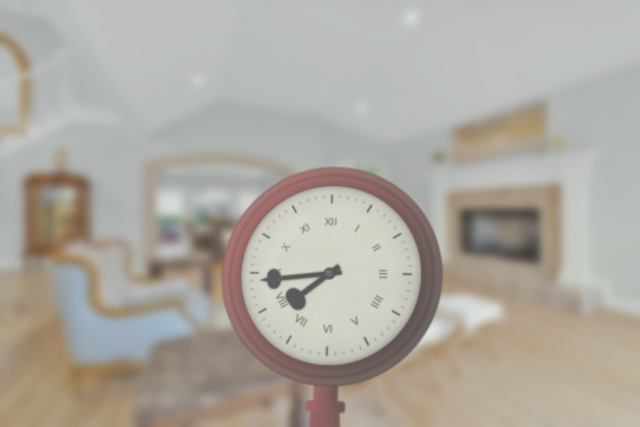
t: 7:44
